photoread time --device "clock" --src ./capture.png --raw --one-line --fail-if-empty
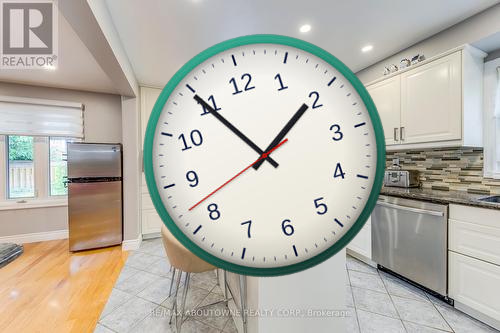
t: 1:54:42
